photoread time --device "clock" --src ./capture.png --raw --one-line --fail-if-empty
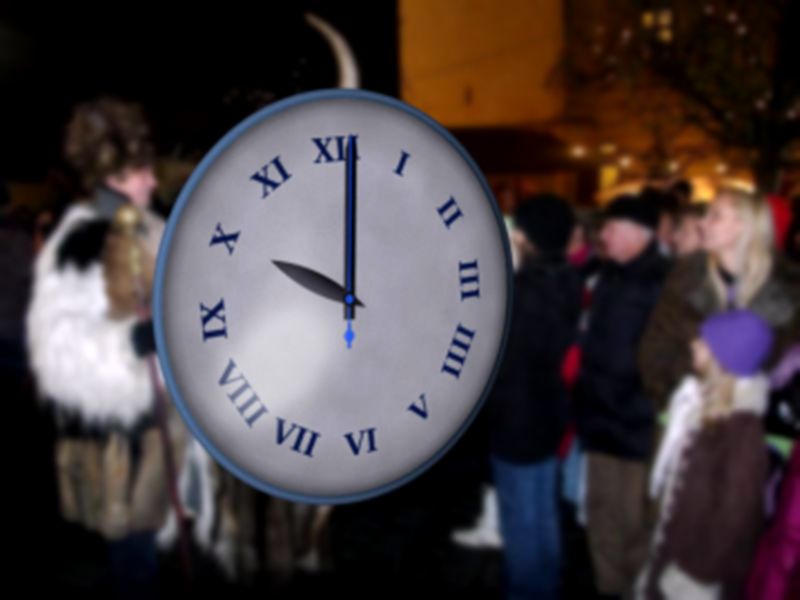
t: 10:01:01
